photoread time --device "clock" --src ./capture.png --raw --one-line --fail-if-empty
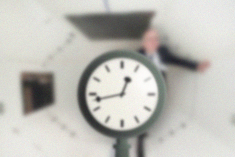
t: 12:43
